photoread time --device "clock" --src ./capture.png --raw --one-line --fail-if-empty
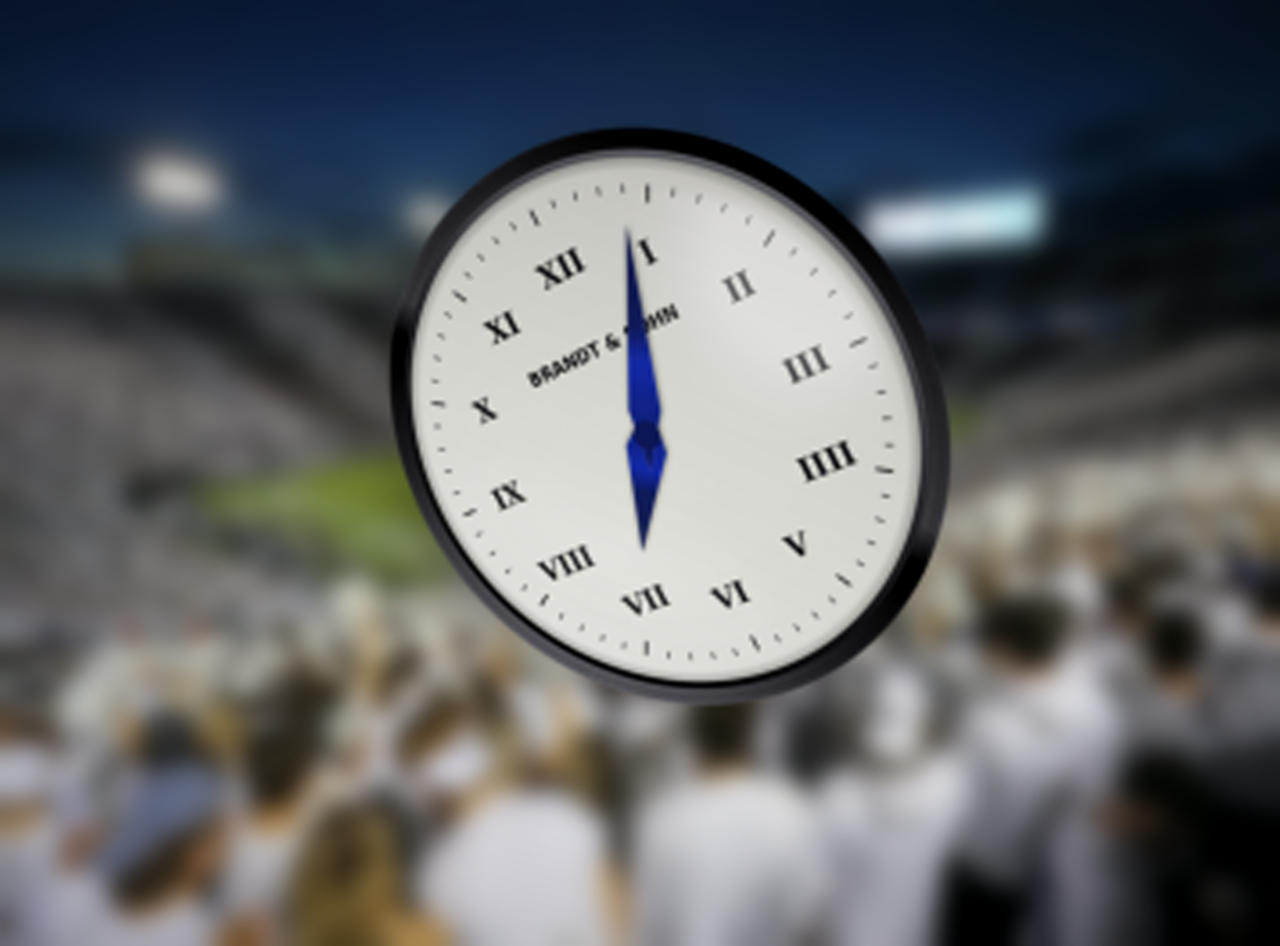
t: 7:04
